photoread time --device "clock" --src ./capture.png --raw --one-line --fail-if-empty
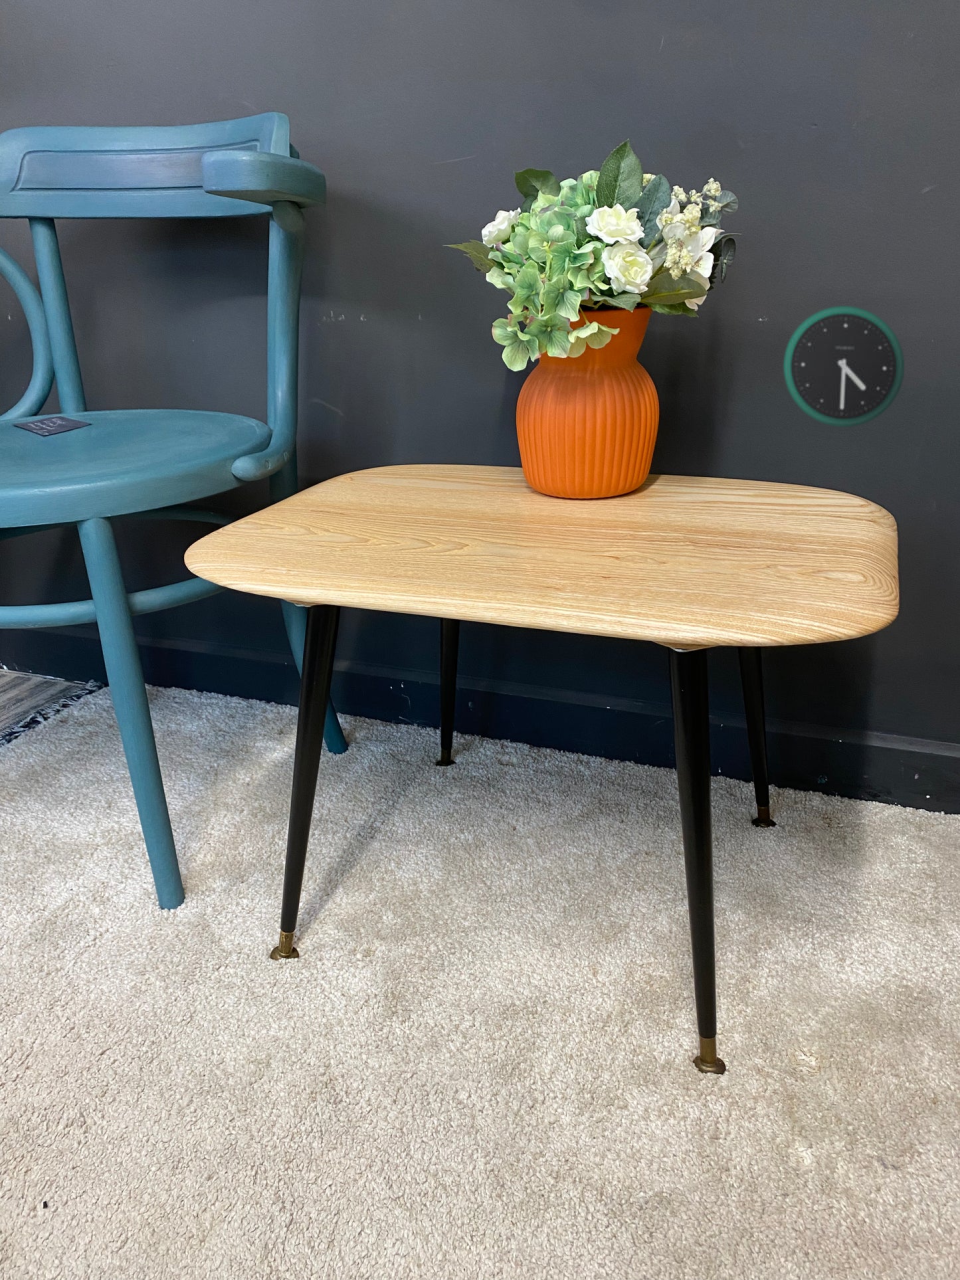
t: 4:30
